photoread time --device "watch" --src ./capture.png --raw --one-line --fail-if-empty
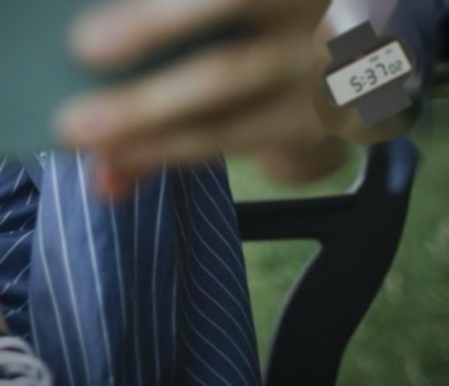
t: 5:37
